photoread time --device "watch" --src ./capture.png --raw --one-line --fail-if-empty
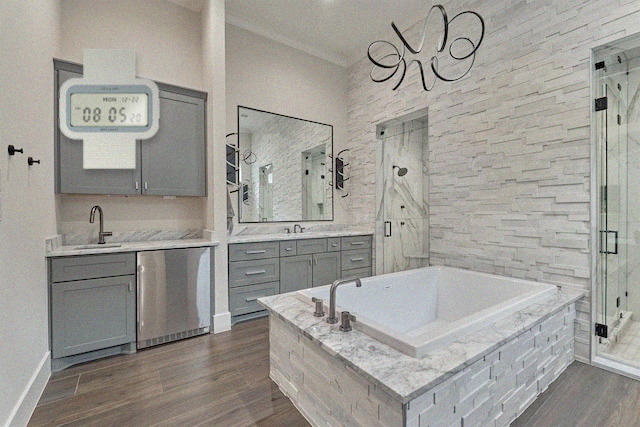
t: 8:05:20
